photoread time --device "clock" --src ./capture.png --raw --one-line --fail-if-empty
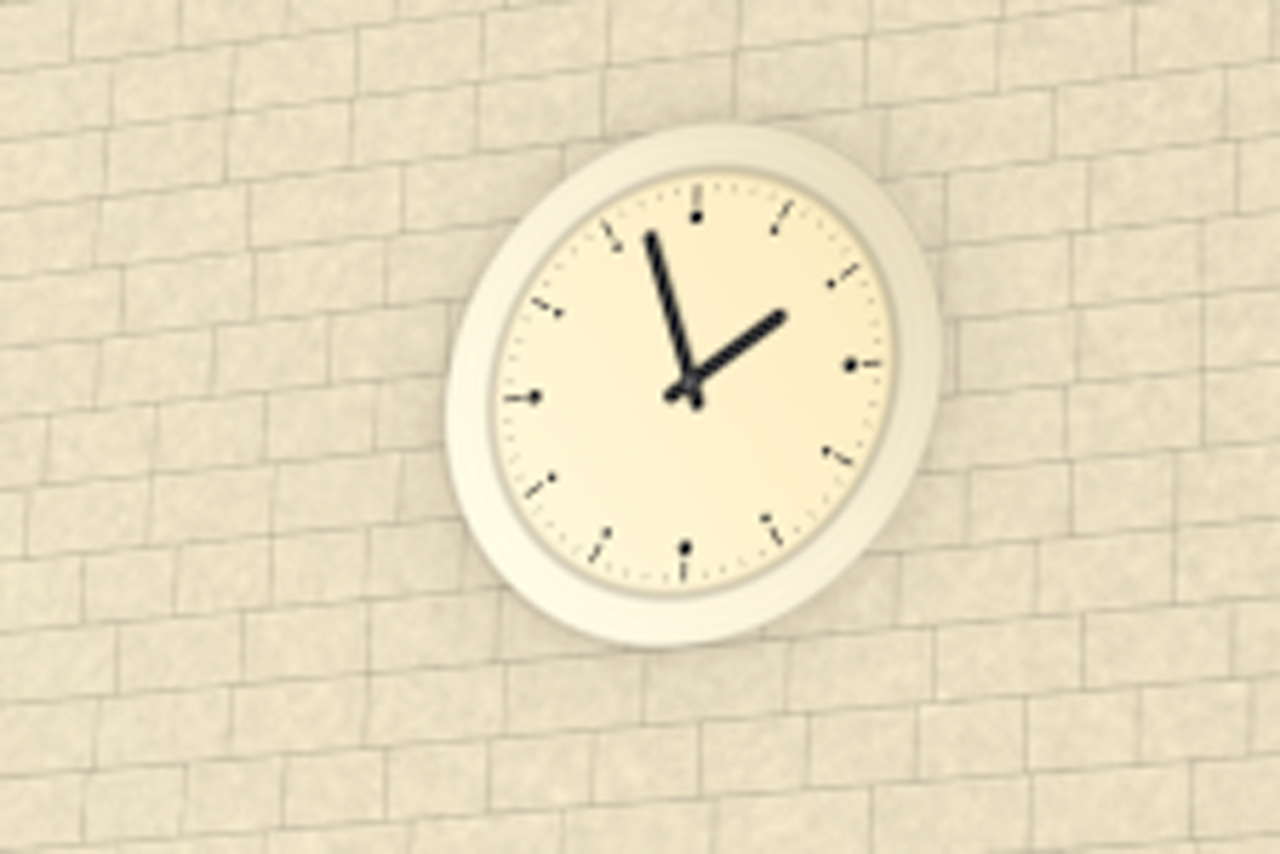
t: 1:57
